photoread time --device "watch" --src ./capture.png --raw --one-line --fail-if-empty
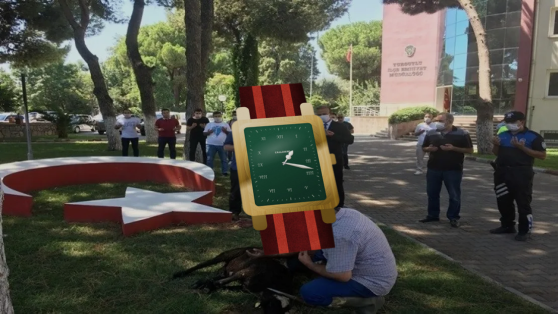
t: 1:18
